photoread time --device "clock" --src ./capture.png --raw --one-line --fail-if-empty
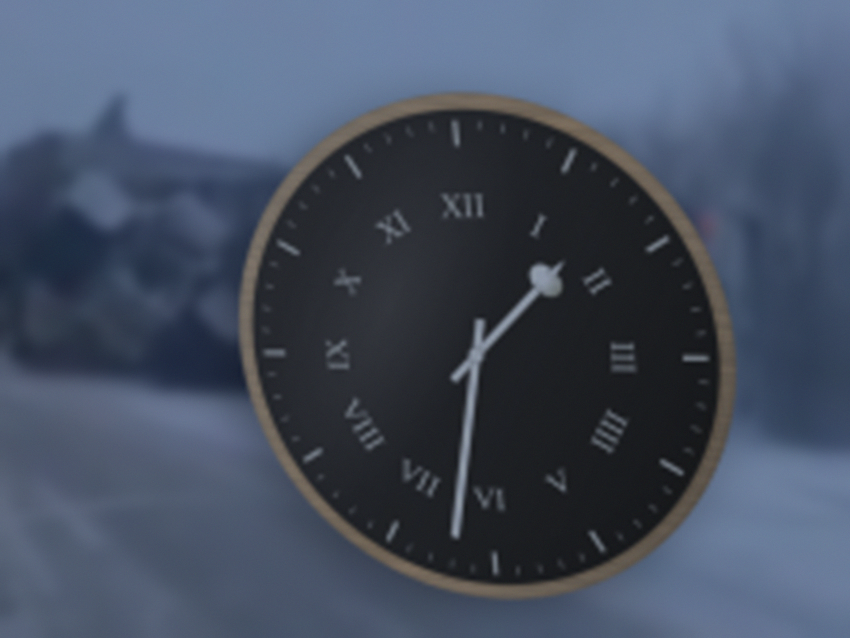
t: 1:32
